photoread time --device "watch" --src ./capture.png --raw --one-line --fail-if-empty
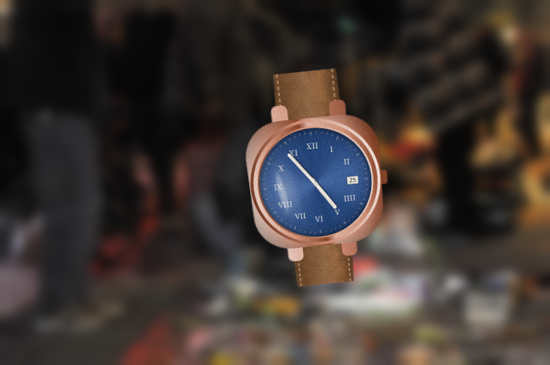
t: 4:54
